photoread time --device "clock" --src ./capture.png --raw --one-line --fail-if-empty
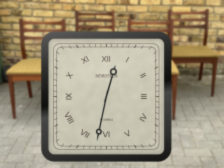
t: 12:32
